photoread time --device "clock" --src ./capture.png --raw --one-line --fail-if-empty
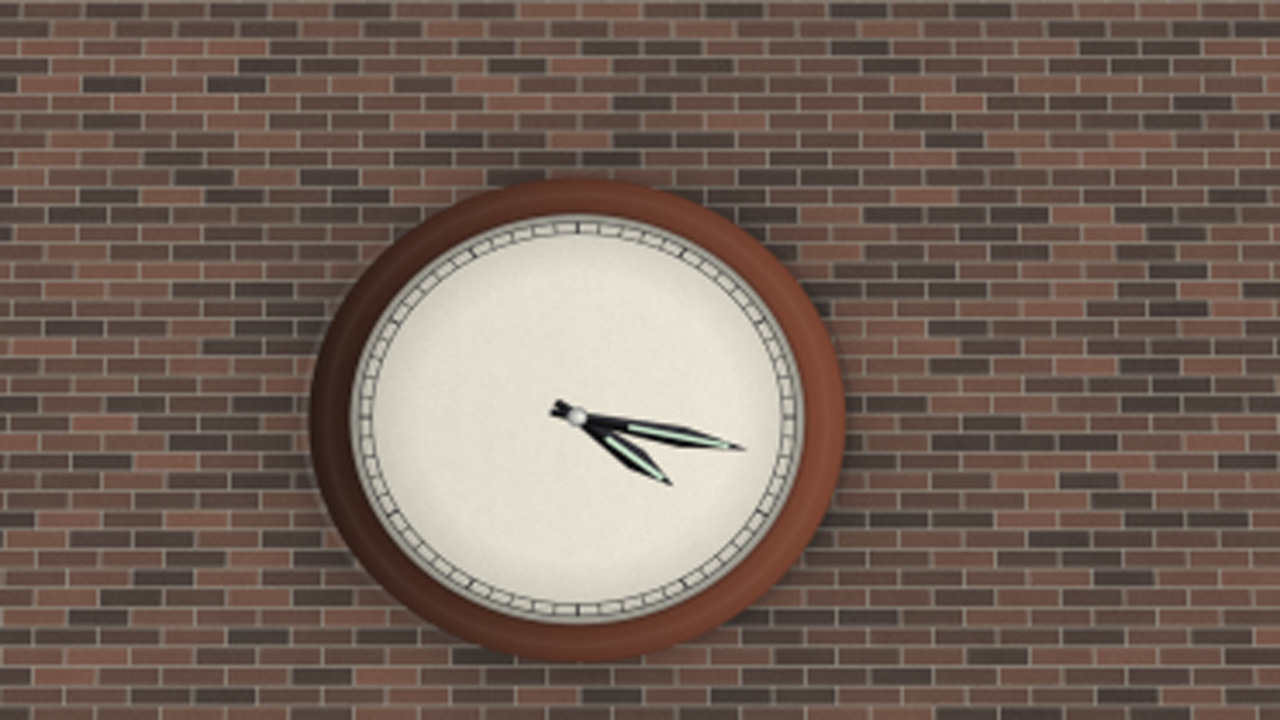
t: 4:17
